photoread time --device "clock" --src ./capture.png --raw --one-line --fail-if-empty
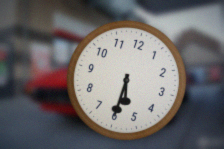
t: 5:30
